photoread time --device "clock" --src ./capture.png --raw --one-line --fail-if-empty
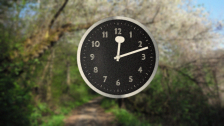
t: 12:12
